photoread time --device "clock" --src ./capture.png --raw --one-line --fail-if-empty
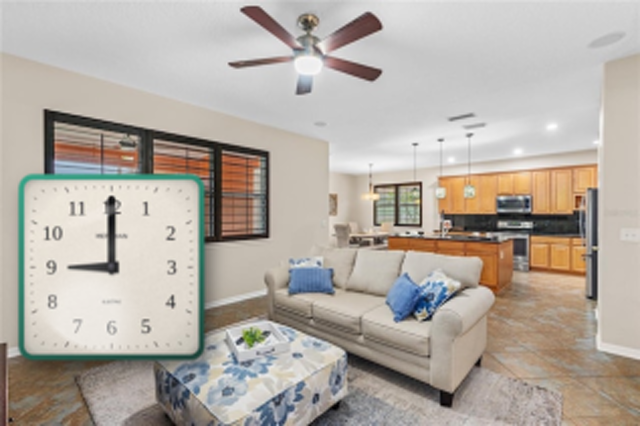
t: 9:00
